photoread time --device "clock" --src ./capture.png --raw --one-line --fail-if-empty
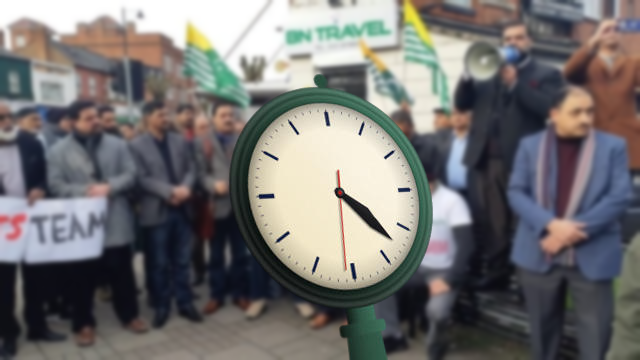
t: 4:22:31
